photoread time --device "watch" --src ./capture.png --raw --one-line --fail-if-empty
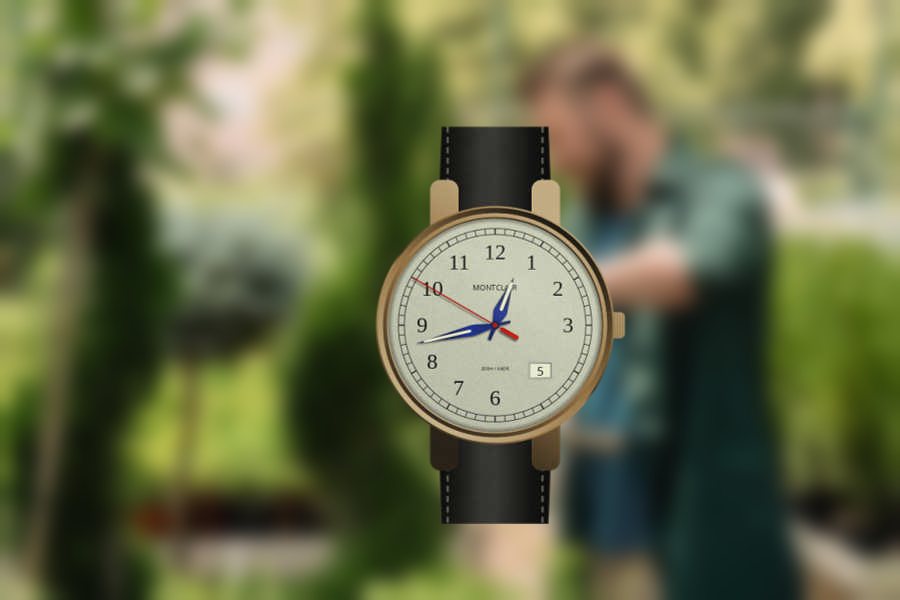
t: 12:42:50
